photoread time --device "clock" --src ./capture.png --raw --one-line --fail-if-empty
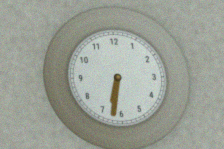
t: 6:32
